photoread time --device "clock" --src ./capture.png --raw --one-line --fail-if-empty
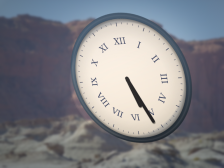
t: 5:26
